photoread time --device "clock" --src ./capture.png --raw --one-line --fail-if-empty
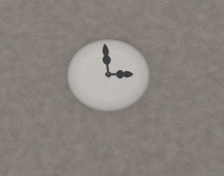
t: 2:59
